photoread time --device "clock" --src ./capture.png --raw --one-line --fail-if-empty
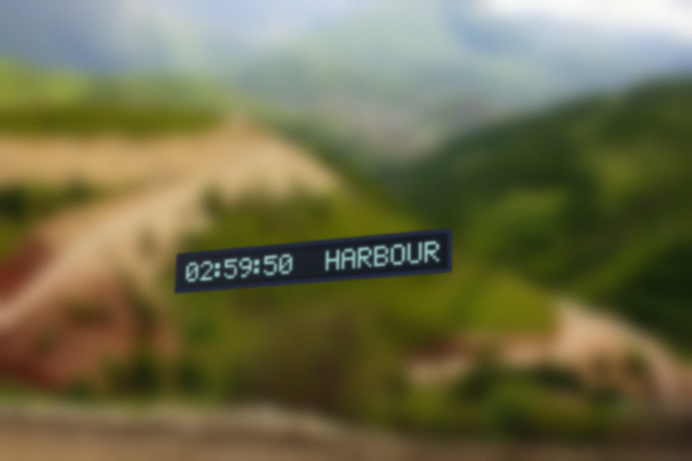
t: 2:59:50
